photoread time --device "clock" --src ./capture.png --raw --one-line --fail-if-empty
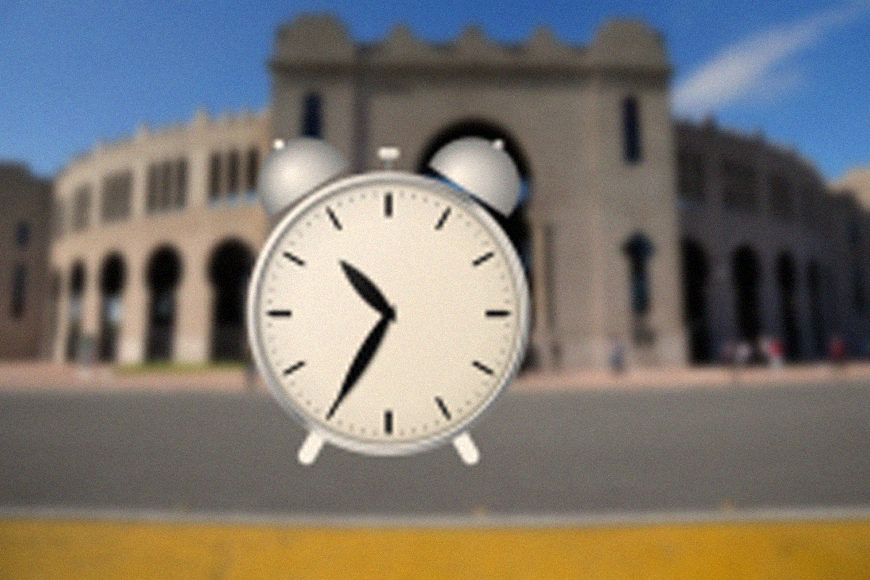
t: 10:35
